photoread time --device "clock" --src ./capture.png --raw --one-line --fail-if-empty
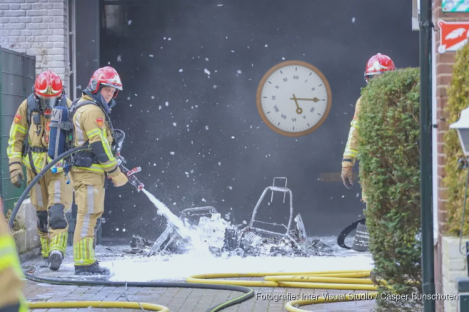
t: 5:15
